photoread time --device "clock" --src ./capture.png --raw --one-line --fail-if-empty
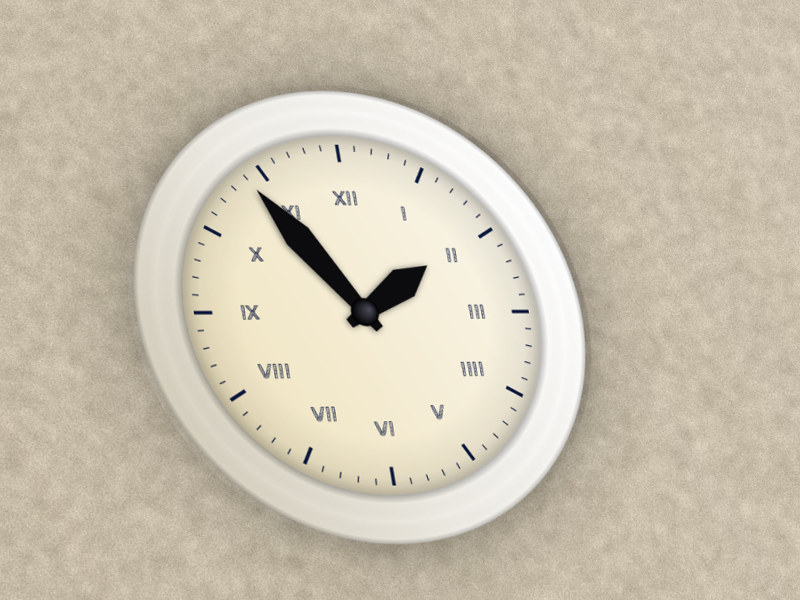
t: 1:54
